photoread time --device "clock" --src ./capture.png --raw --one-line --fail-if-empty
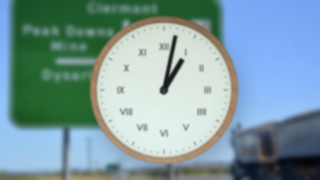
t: 1:02
